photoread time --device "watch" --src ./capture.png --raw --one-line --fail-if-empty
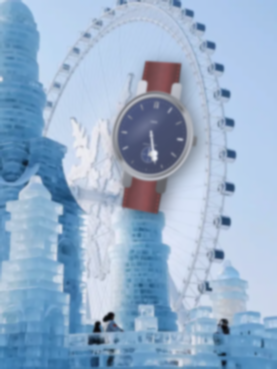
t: 5:27
